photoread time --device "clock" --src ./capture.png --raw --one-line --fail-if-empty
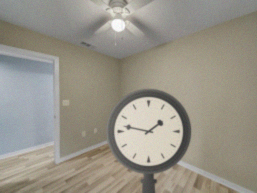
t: 1:47
